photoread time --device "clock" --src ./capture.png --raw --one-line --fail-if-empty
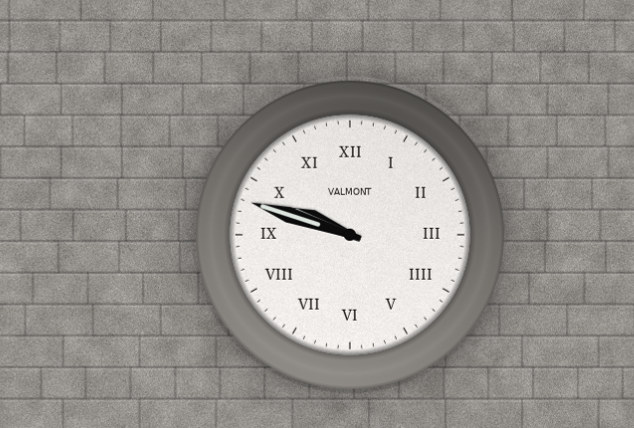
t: 9:48
